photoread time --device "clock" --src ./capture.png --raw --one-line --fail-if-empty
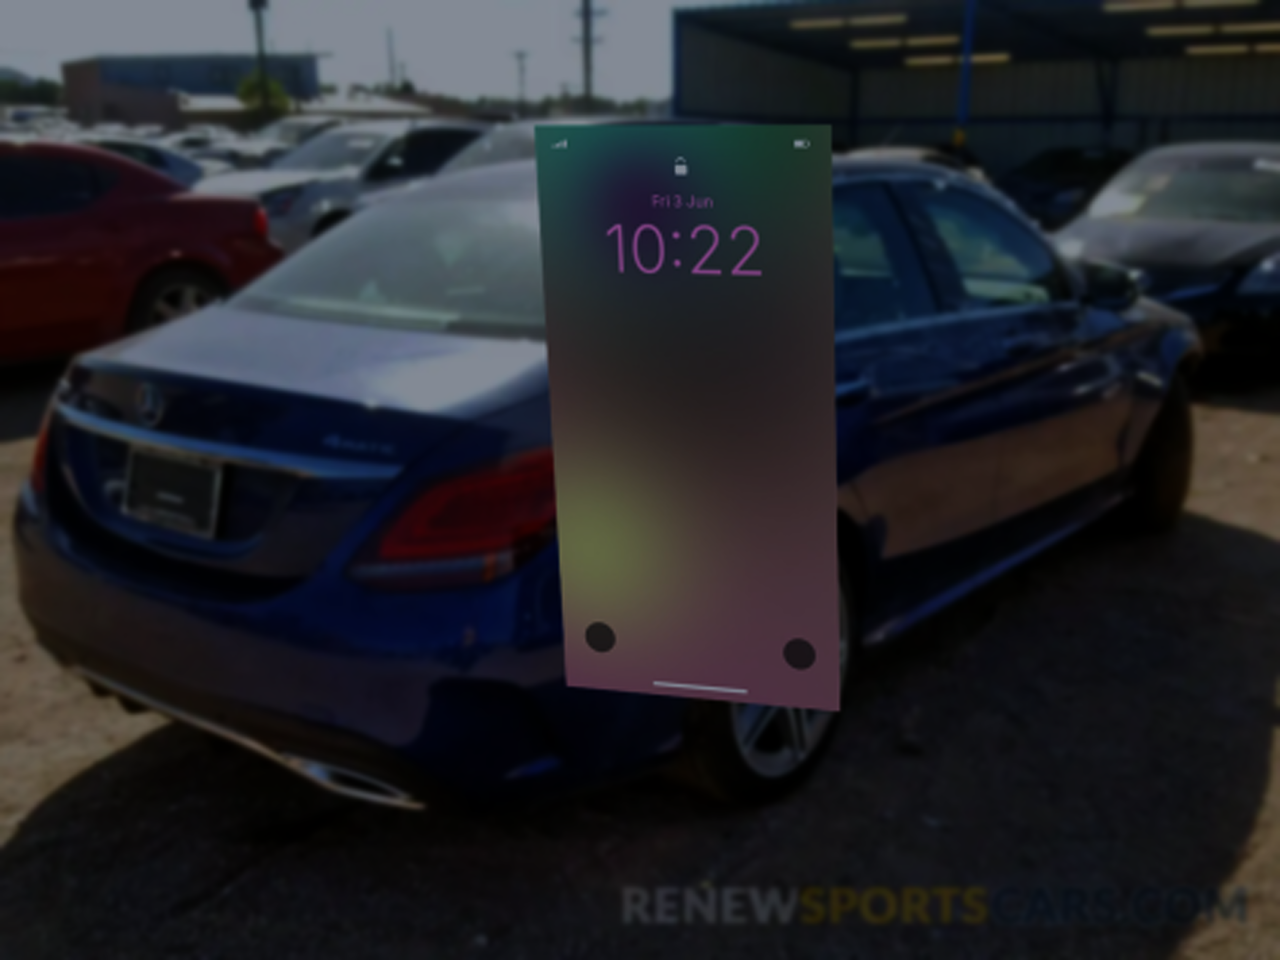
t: 10:22
